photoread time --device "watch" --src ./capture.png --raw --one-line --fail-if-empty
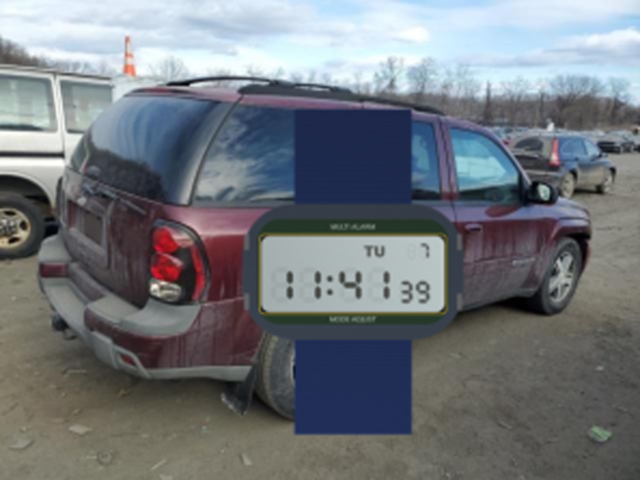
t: 11:41:39
